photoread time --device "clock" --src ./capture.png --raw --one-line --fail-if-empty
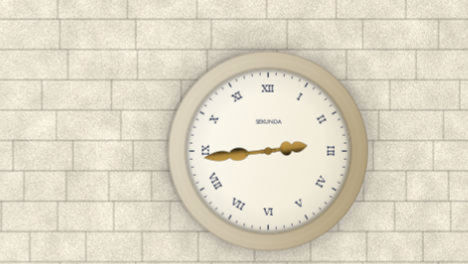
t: 2:44
